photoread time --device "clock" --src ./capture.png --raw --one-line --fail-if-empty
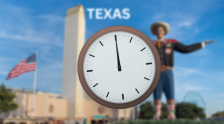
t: 12:00
